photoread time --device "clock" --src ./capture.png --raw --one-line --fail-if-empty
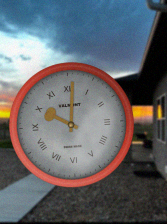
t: 10:01
